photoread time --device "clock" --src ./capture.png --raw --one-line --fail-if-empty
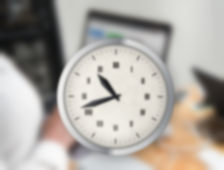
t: 10:42
